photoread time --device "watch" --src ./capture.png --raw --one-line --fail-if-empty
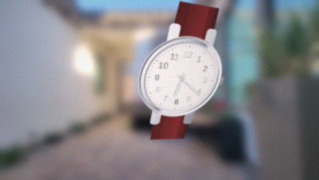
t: 6:21
